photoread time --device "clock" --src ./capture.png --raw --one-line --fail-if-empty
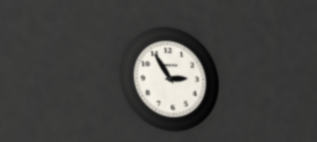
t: 2:55
